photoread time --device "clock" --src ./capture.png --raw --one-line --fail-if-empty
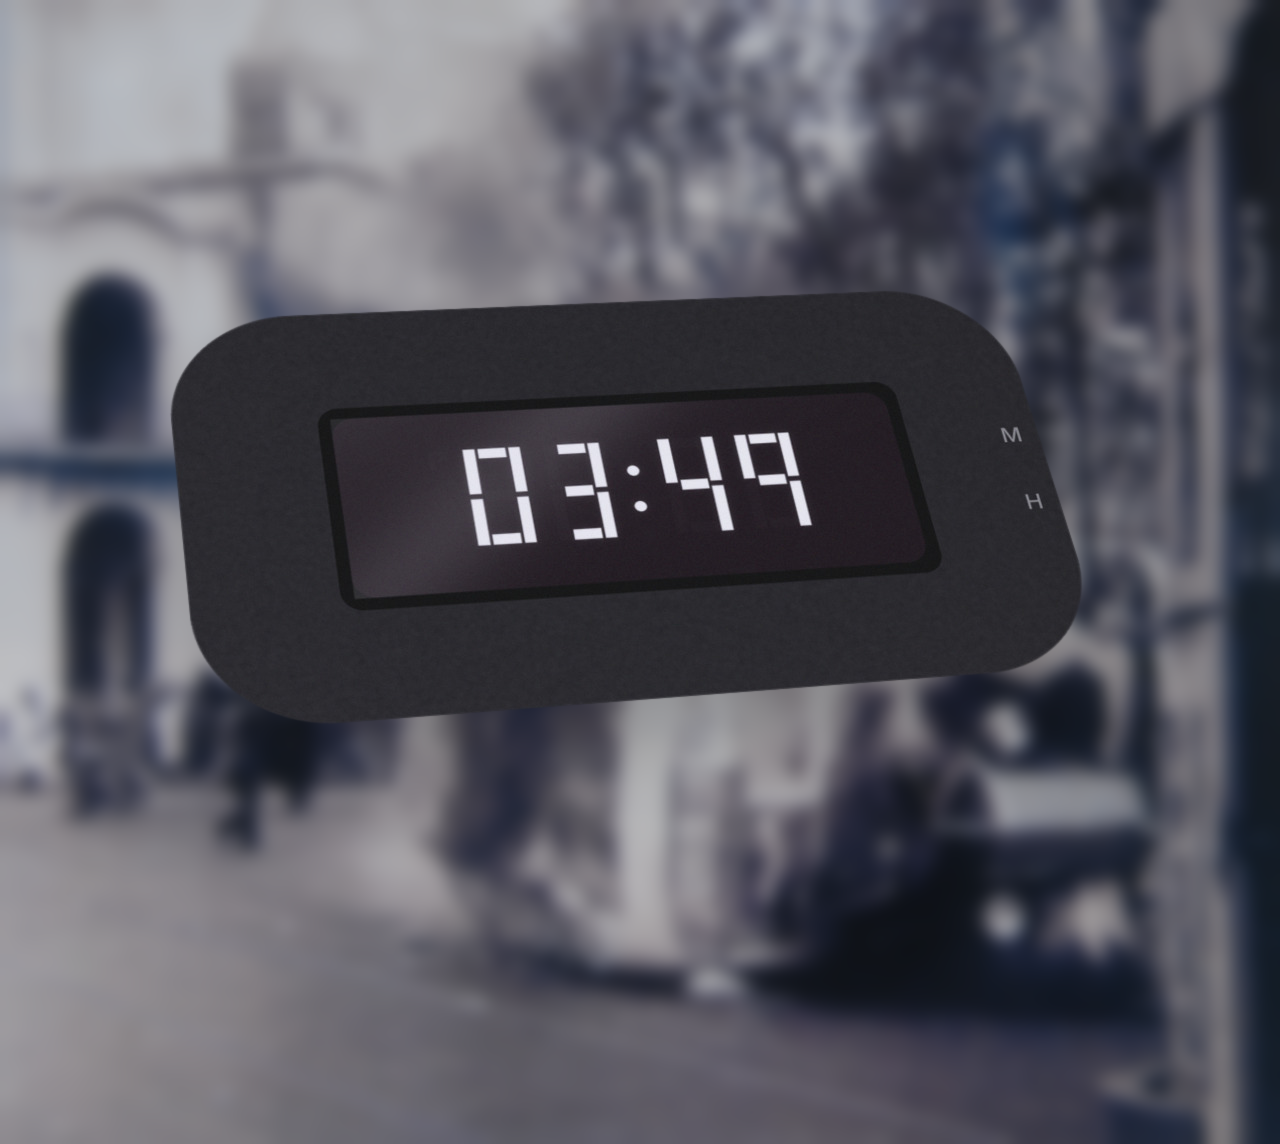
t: 3:49
